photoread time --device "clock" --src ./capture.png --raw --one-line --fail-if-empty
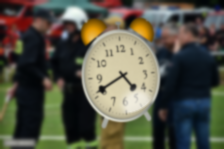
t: 4:41
